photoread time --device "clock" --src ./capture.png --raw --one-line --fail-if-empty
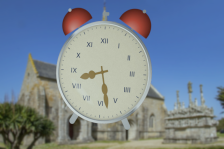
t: 8:28
